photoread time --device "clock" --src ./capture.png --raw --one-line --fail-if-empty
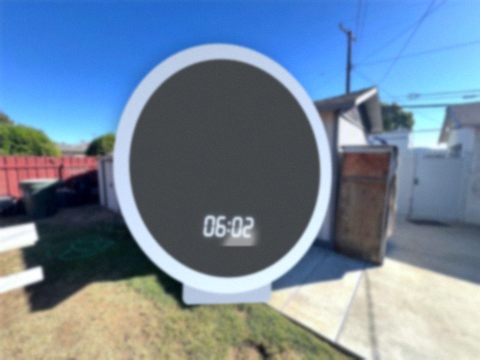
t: 6:02
